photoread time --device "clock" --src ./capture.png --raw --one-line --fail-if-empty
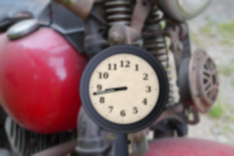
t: 8:43
